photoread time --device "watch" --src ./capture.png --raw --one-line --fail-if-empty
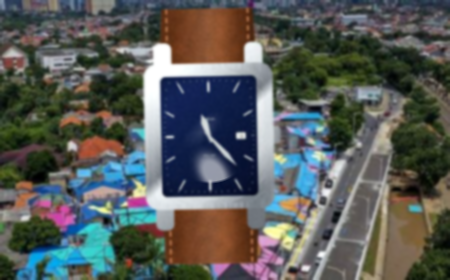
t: 11:23
